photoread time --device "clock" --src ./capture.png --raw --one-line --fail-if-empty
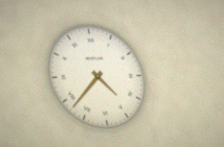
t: 4:38
